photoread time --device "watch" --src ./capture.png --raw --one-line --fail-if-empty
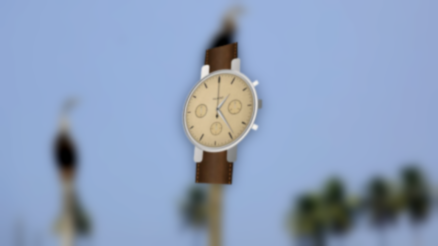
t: 1:24
